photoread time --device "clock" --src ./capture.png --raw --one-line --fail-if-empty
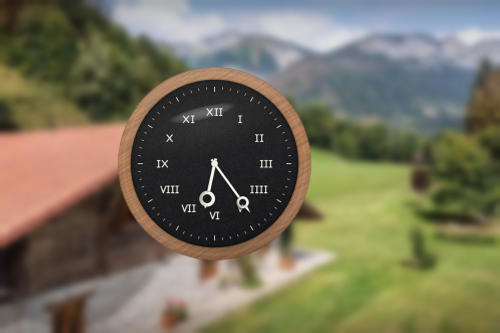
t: 6:24
